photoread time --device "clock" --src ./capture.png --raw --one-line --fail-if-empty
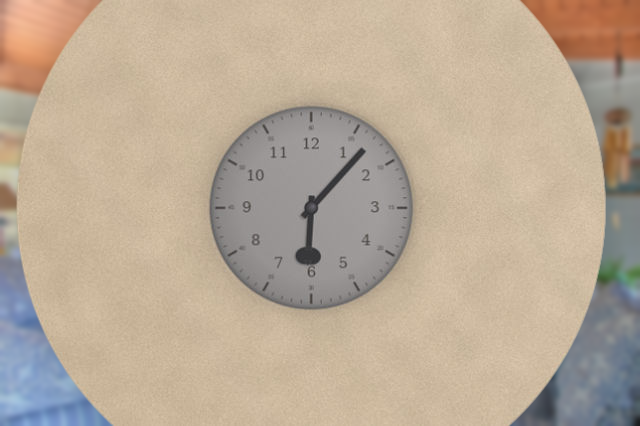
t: 6:07
